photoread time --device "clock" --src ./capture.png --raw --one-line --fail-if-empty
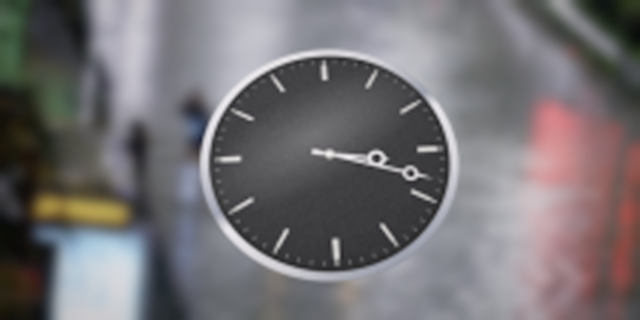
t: 3:18
